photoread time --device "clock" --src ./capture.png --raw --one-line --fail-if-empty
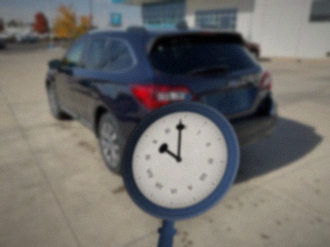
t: 9:59
